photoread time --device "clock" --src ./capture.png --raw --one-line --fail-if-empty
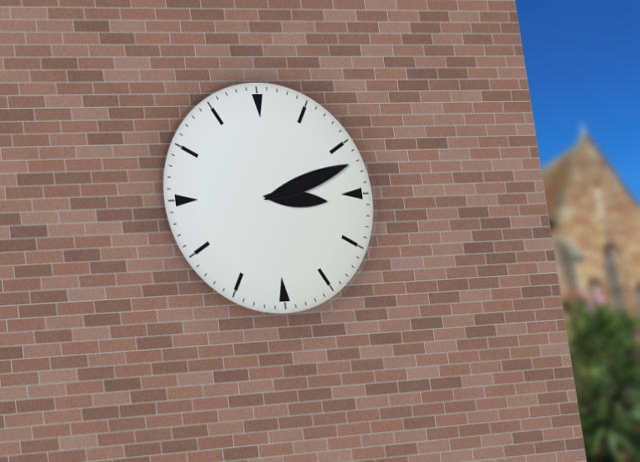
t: 3:12
